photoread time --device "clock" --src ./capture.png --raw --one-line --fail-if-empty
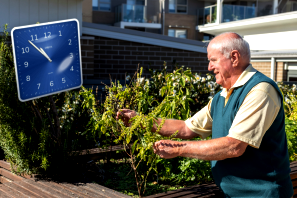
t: 10:53
